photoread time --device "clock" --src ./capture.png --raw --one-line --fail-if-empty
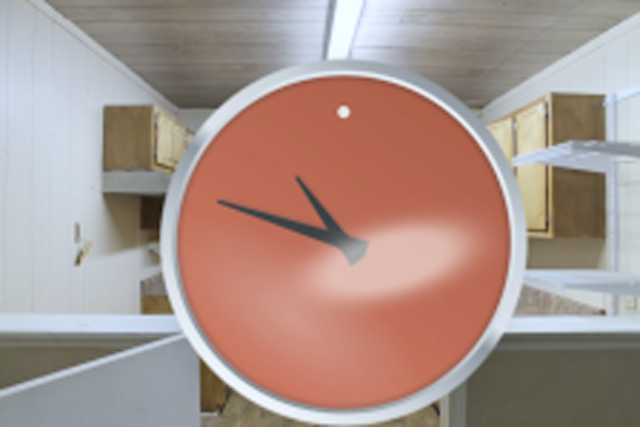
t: 10:48
